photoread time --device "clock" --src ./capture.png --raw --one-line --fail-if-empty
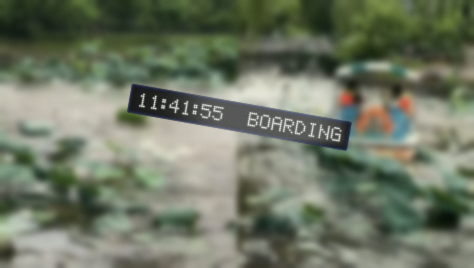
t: 11:41:55
